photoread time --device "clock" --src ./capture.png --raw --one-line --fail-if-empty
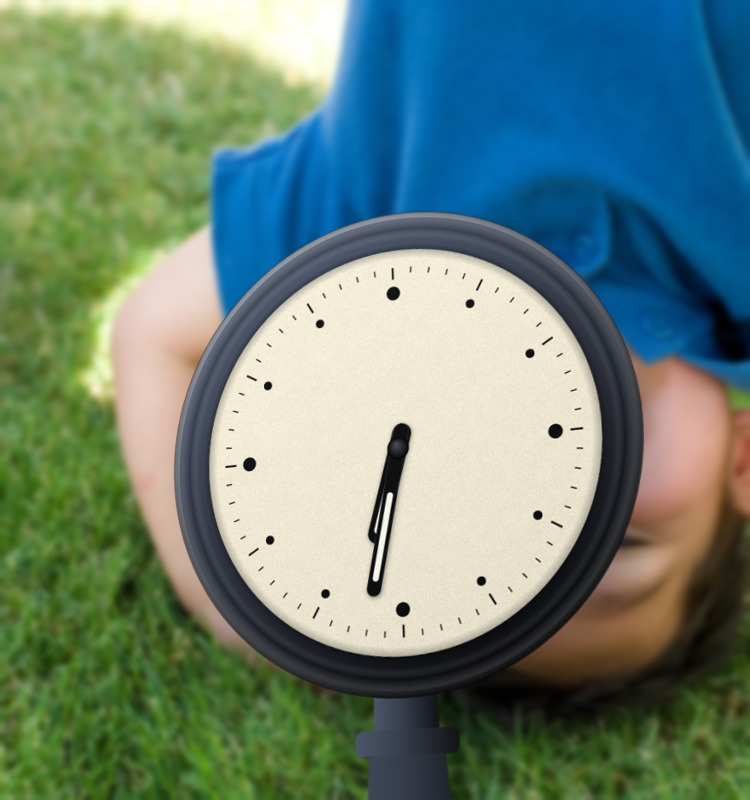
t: 6:32
